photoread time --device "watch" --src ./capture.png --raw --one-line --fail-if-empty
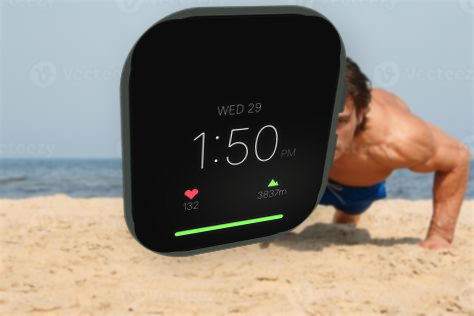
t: 1:50
